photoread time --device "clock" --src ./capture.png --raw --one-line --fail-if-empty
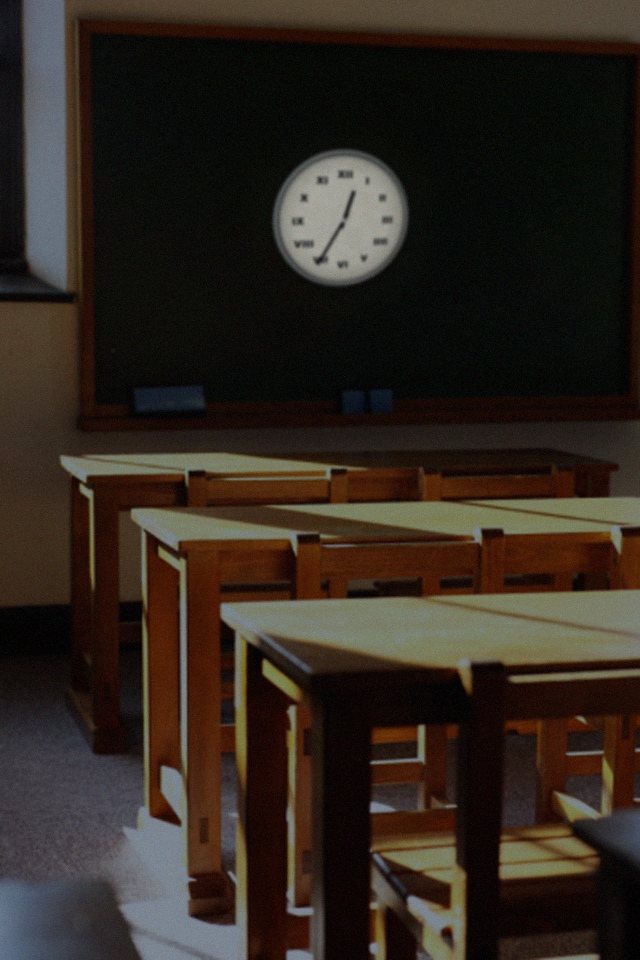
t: 12:35
